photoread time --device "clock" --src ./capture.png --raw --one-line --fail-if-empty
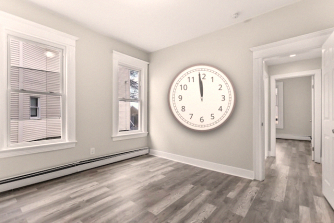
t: 11:59
